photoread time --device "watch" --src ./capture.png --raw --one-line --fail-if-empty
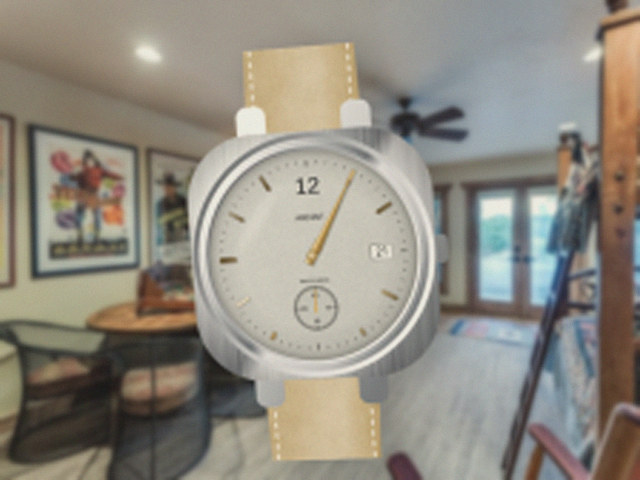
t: 1:05
